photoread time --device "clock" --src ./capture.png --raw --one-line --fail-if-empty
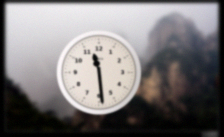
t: 11:29
